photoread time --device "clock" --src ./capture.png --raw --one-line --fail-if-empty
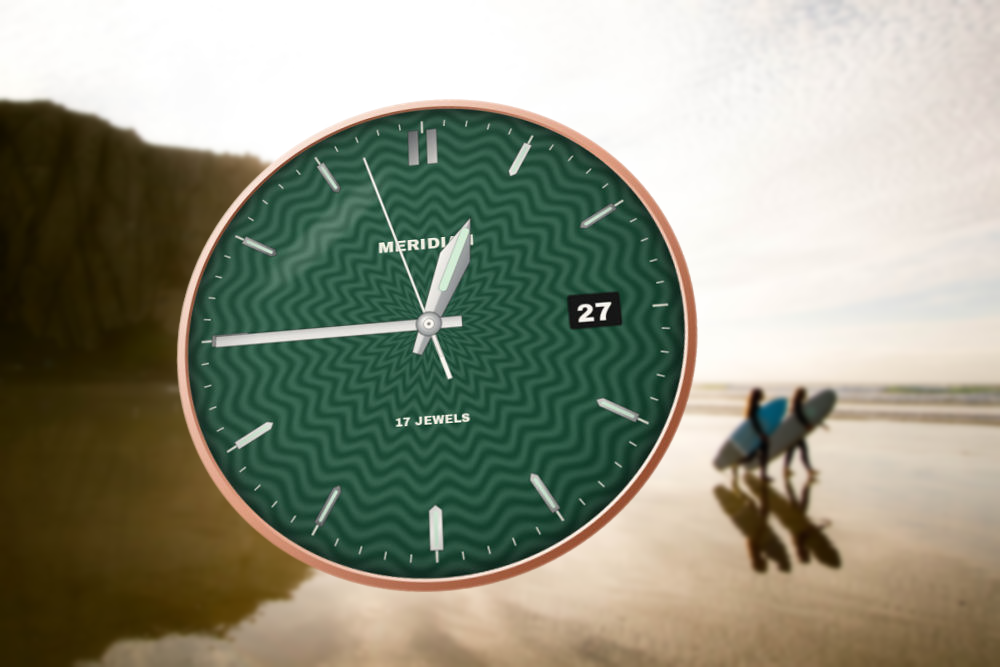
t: 12:44:57
